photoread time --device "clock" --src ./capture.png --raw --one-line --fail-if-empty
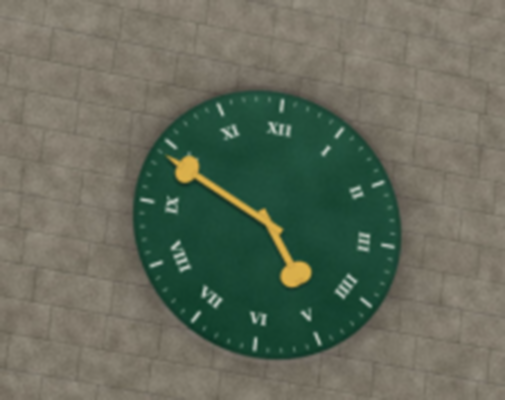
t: 4:49
